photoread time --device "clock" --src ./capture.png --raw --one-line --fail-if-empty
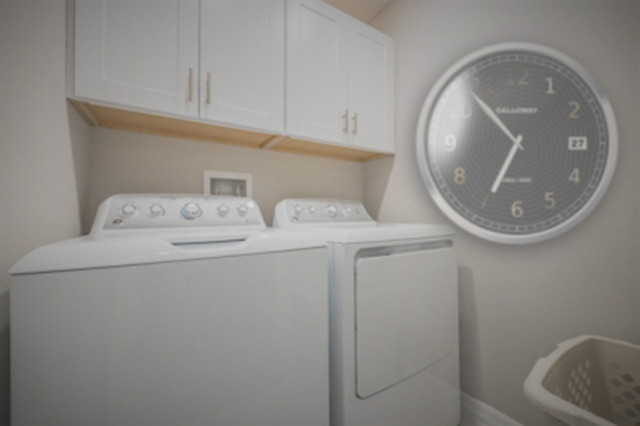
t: 6:53
